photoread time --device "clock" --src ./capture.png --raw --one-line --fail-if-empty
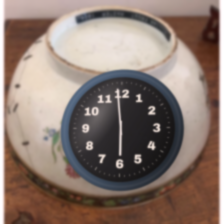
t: 5:59
